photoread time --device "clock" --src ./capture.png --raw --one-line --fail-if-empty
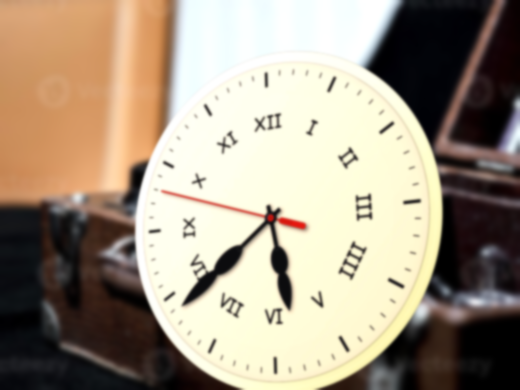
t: 5:38:48
